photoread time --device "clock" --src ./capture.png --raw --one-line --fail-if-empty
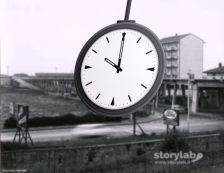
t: 10:00
